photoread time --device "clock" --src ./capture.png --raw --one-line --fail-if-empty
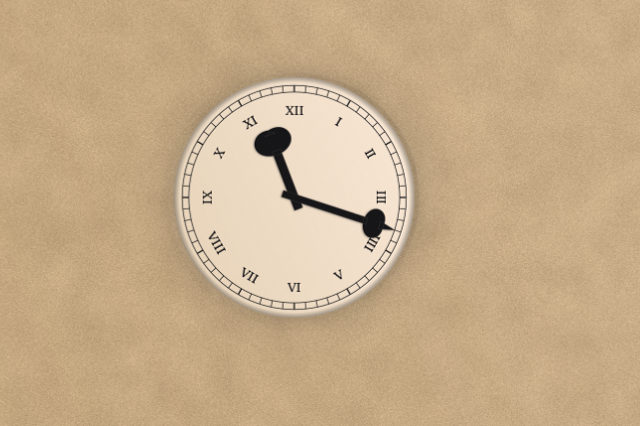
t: 11:18
